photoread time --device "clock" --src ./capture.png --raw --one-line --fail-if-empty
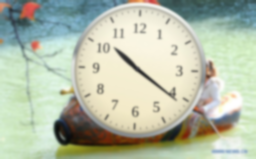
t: 10:21
